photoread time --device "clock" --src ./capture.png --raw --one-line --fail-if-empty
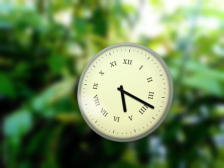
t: 5:18
